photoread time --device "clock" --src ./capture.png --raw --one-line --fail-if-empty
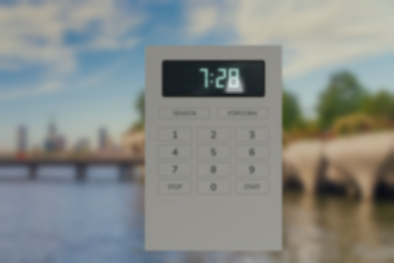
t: 7:28
